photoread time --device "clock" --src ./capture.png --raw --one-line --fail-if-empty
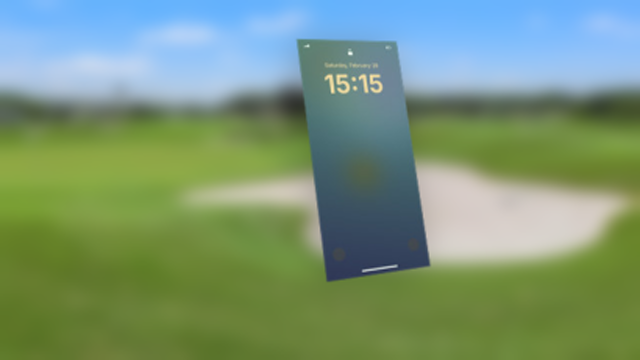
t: 15:15
